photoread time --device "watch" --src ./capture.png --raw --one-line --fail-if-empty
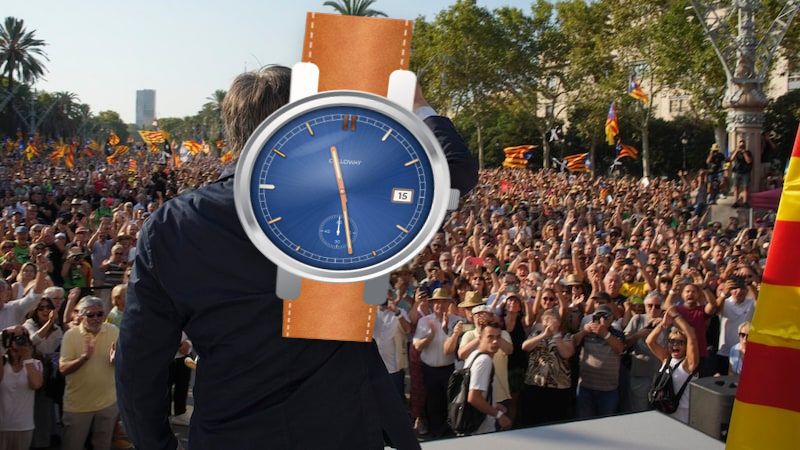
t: 11:28
